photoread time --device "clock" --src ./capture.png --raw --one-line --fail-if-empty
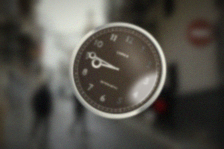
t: 8:46
